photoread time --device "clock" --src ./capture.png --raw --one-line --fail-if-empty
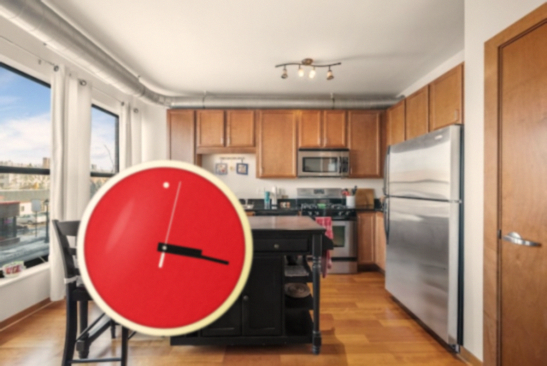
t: 3:17:02
